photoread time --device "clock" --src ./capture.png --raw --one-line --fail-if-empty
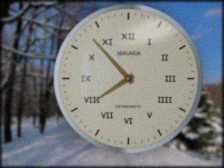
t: 7:53
